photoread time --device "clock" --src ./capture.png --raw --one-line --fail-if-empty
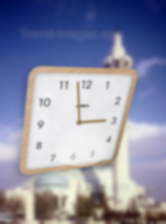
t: 2:58
